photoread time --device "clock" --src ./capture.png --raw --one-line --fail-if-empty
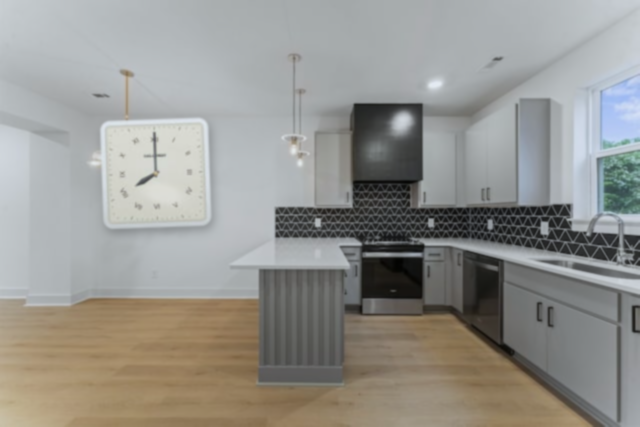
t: 8:00
